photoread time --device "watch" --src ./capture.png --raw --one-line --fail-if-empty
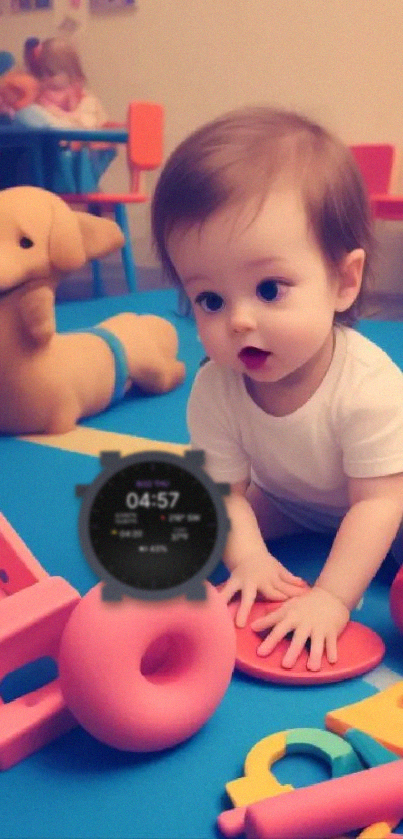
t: 4:57
